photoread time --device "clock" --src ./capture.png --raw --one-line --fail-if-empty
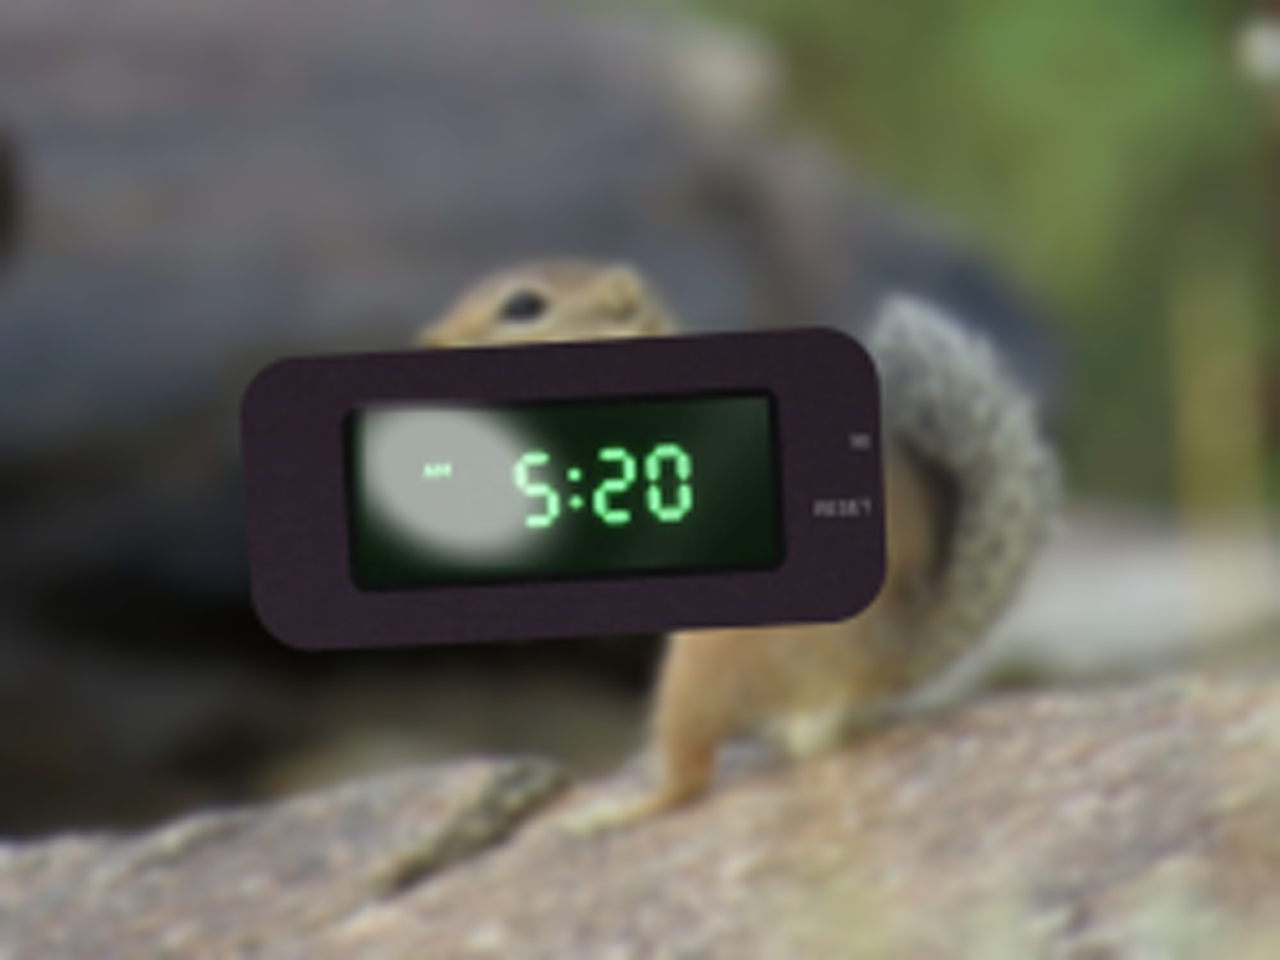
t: 5:20
